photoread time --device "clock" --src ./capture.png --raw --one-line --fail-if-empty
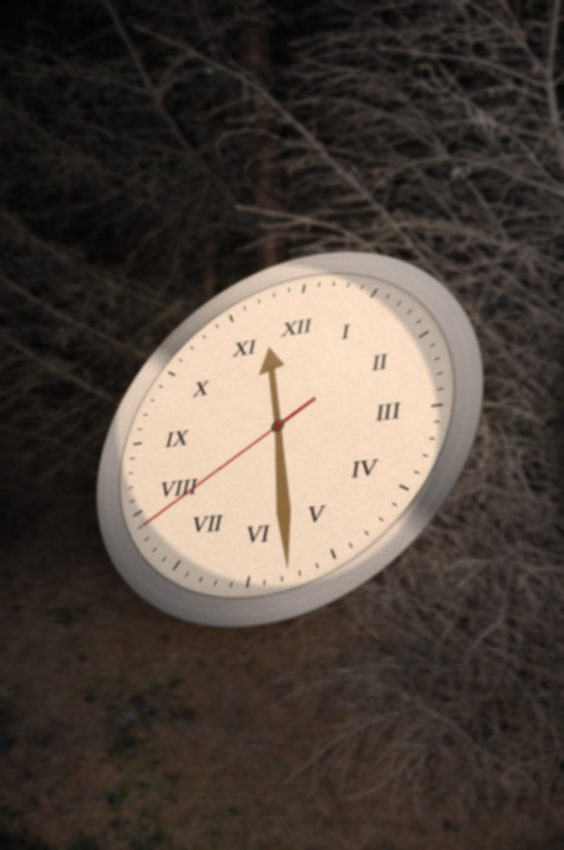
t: 11:27:39
